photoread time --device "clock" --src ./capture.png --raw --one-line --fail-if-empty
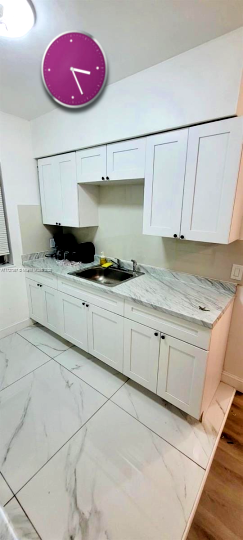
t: 3:26
